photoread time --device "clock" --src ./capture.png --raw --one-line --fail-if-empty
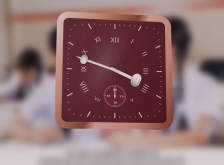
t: 3:48
